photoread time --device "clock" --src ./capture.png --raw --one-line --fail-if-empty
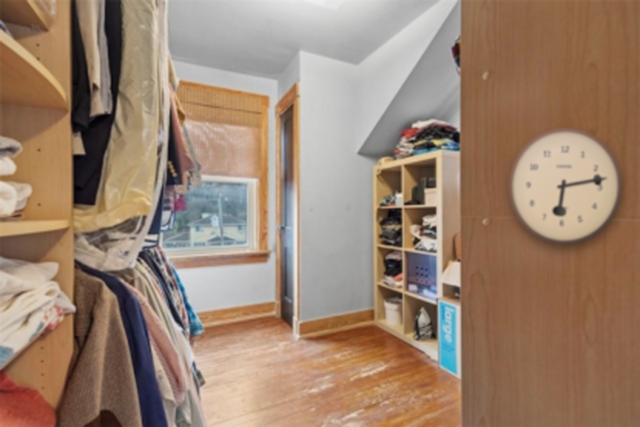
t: 6:13
